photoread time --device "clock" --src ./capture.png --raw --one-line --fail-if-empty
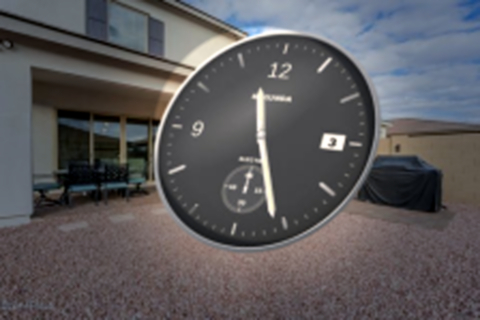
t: 11:26
